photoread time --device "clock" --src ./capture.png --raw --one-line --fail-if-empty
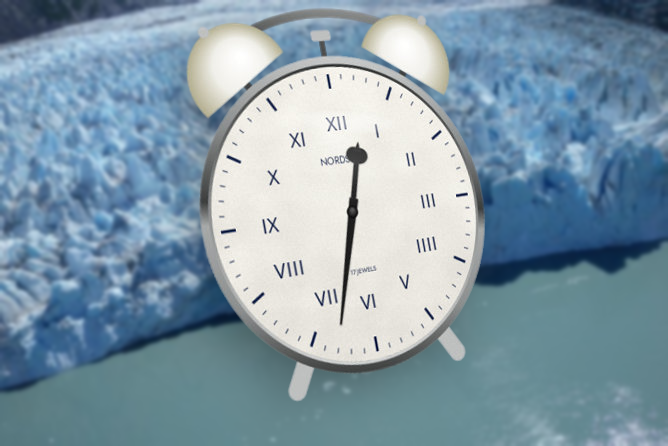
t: 12:33
